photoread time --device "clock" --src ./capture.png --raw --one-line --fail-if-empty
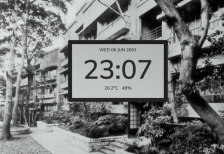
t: 23:07
